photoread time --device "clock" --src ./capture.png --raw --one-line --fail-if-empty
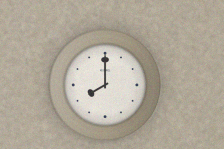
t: 8:00
